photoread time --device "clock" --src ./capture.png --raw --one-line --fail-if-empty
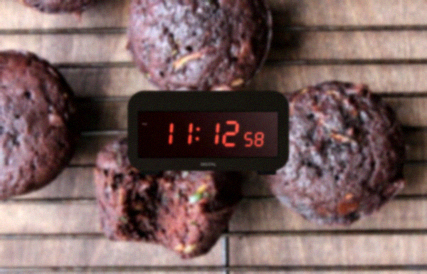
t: 11:12:58
